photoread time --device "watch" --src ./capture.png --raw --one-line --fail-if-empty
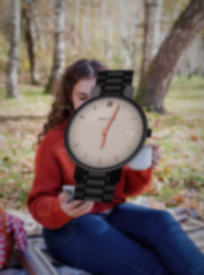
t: 6:03
